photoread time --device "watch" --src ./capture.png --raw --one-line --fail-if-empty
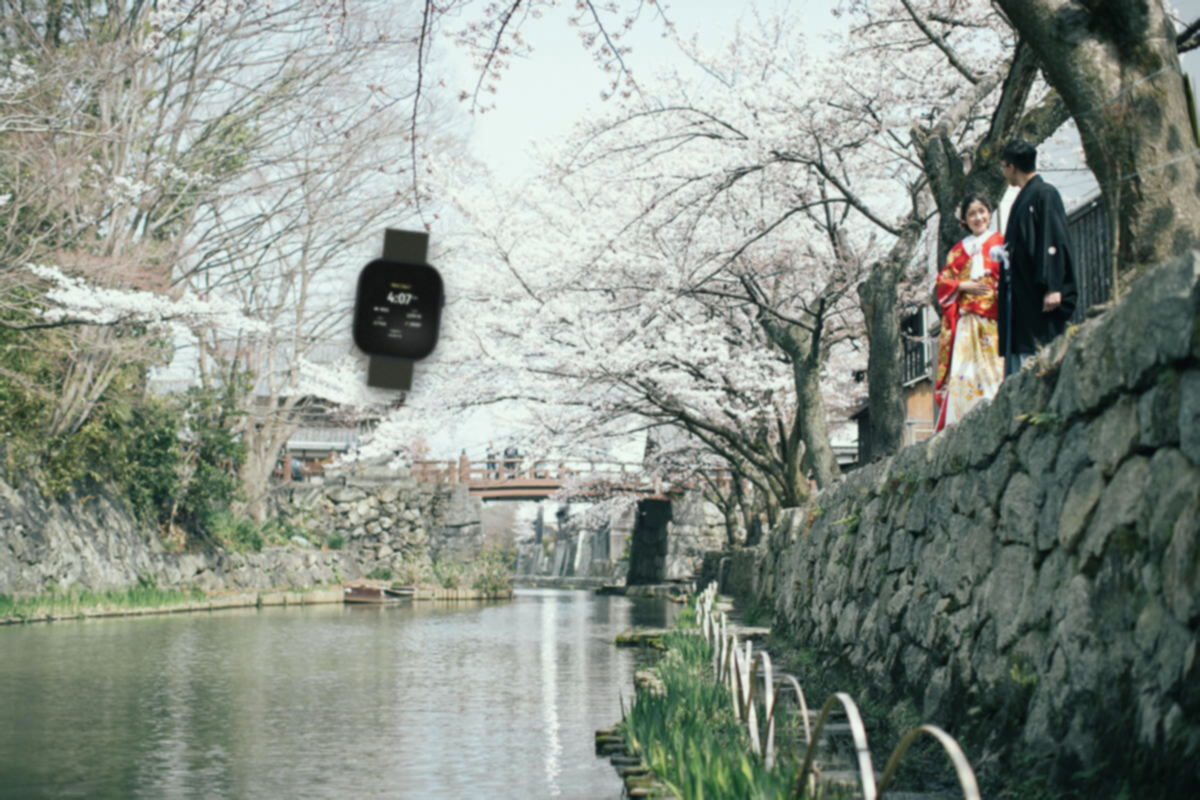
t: 4:07
